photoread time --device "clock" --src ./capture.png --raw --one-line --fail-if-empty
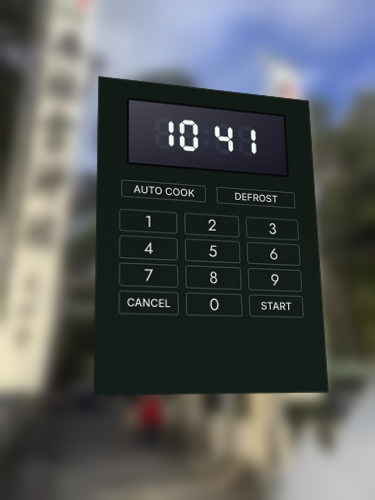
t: 10:41
